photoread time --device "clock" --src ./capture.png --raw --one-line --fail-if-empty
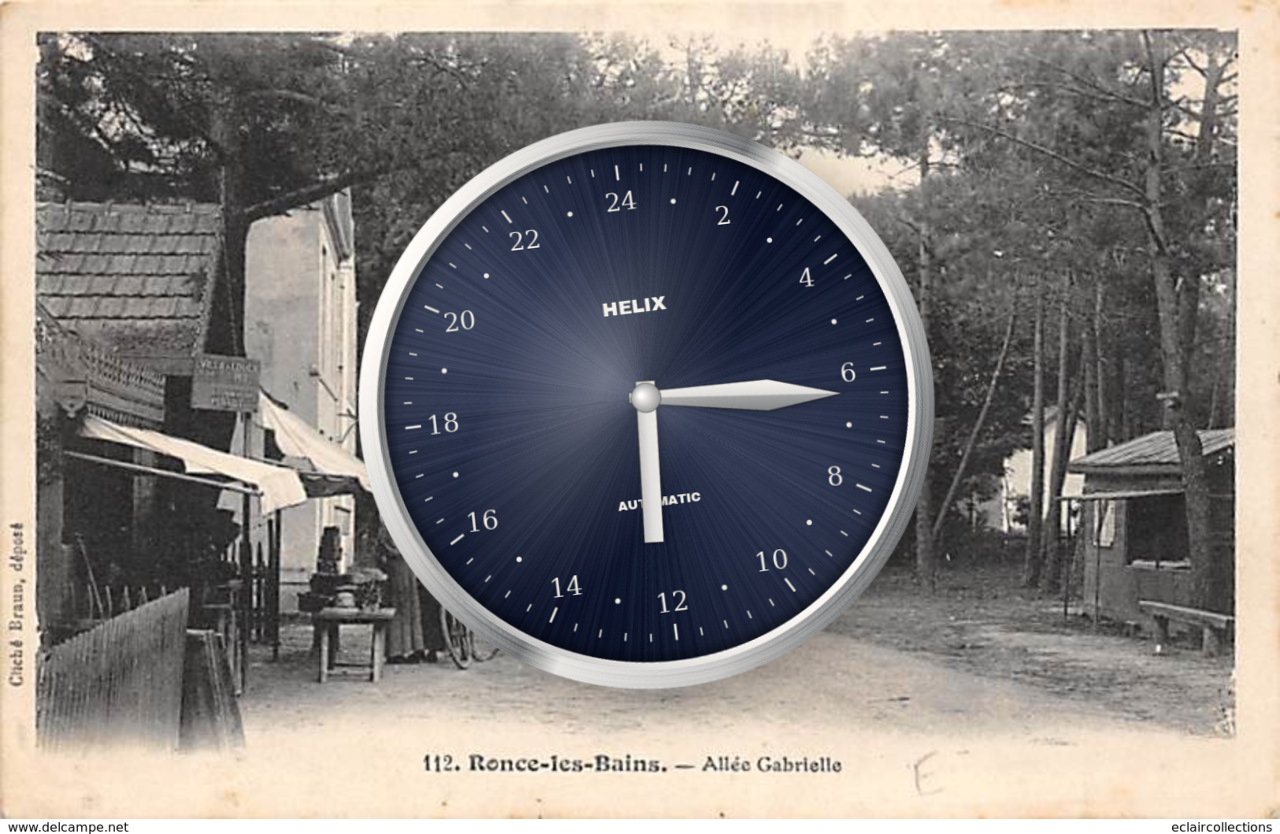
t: 12:16
